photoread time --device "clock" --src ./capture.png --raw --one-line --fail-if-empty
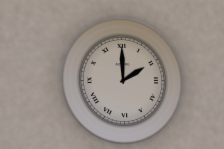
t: 2:00
